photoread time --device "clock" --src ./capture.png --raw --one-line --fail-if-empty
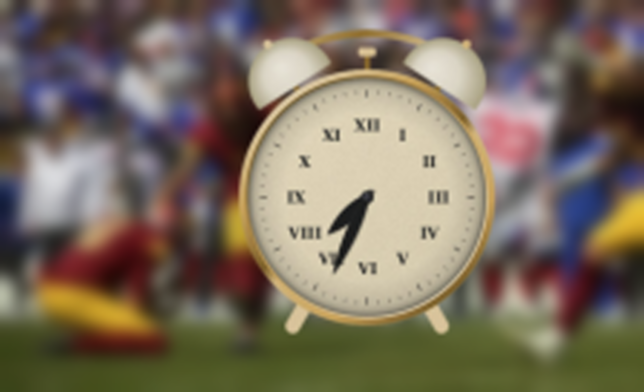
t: 7:34
